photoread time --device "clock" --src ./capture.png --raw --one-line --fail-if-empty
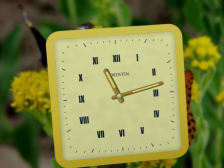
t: 11:13
